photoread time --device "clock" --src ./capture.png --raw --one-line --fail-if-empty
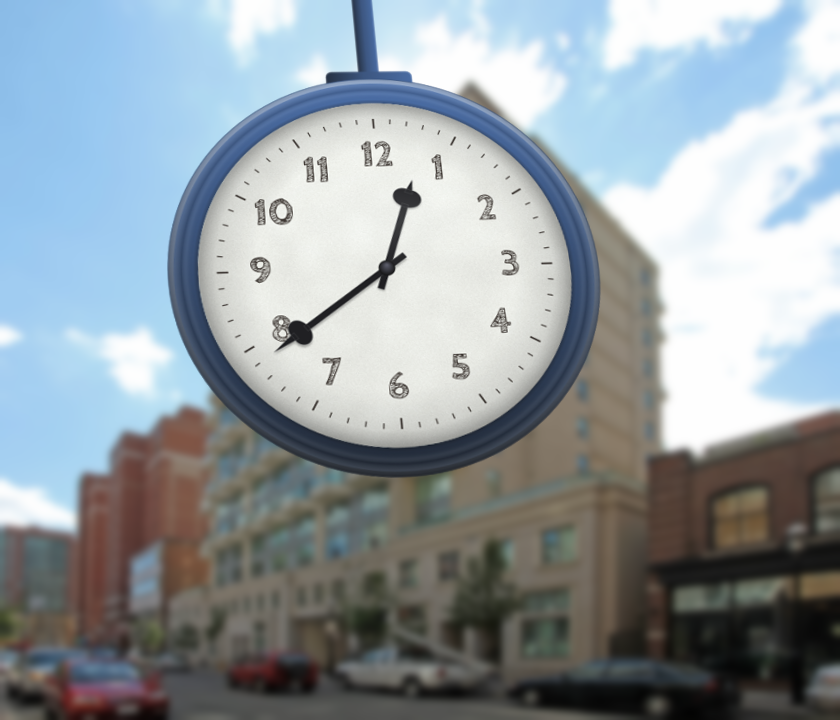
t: 12:39
